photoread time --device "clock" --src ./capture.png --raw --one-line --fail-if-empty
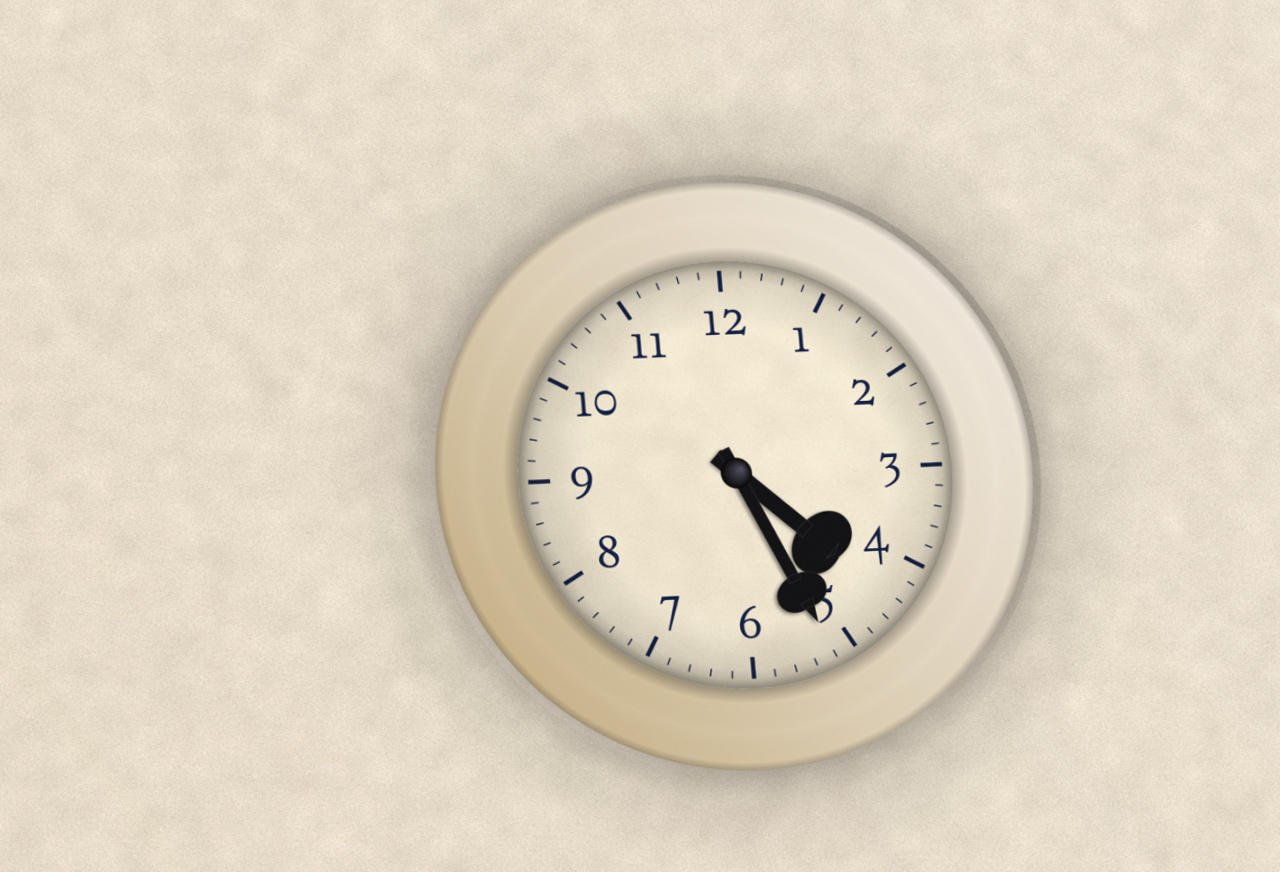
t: 4:26
